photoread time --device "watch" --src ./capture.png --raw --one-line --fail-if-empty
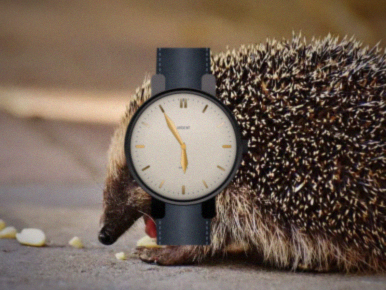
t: 5:55
